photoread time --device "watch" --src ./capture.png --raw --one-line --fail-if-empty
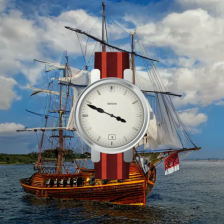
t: 3:49
